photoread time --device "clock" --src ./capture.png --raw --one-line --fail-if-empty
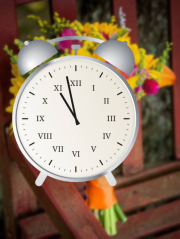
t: 10:58
